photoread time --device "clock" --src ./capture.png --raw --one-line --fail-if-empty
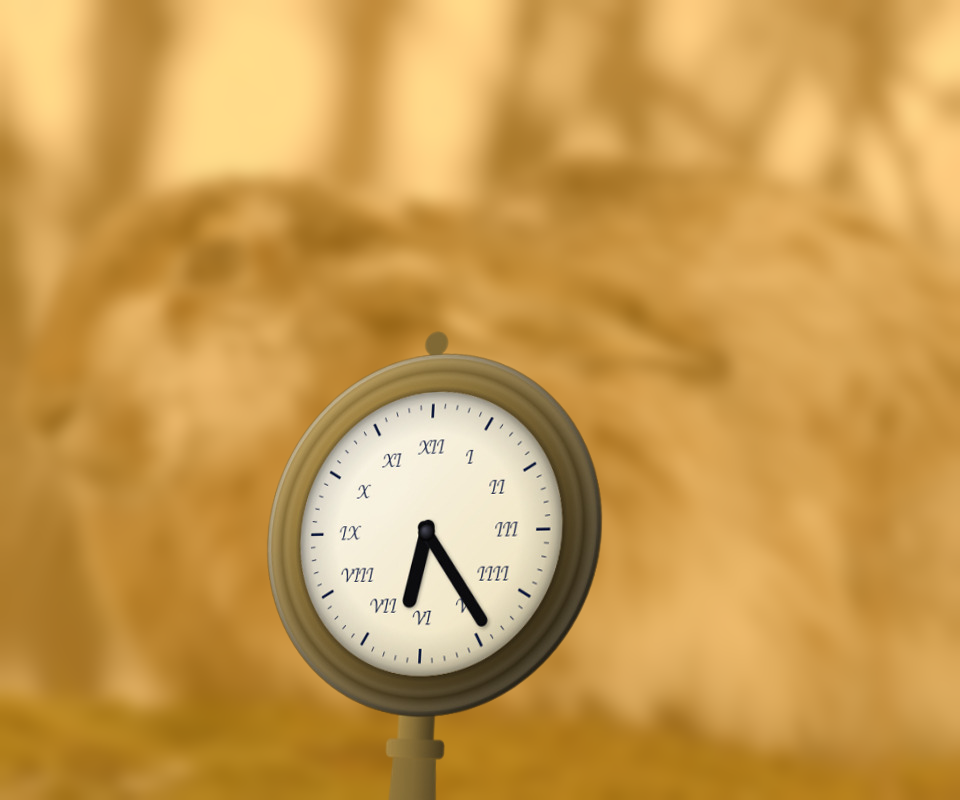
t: 6:24
